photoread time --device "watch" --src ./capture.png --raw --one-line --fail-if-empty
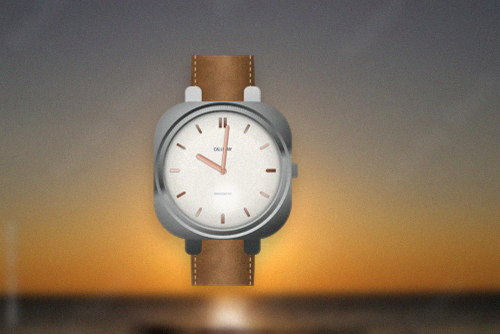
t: 10:01
